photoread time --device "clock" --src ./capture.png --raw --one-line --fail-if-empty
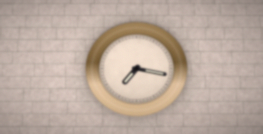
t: 7:17
